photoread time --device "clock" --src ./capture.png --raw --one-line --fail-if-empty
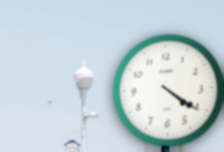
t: 4:21
